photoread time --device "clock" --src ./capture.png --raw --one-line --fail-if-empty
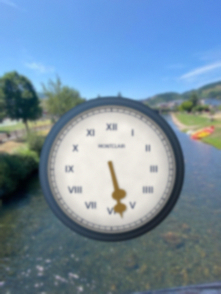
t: 5:28
